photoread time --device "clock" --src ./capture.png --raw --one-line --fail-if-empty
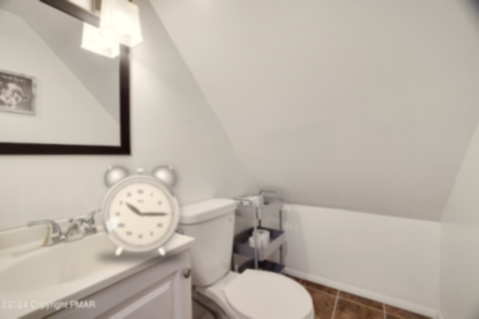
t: 10:15
